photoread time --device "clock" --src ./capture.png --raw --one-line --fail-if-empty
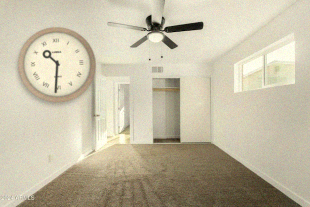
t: 10:31
